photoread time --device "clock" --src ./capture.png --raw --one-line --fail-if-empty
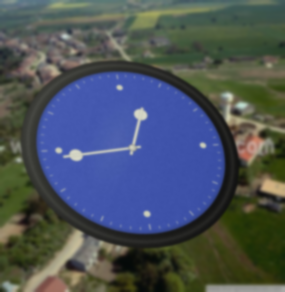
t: 12:44
